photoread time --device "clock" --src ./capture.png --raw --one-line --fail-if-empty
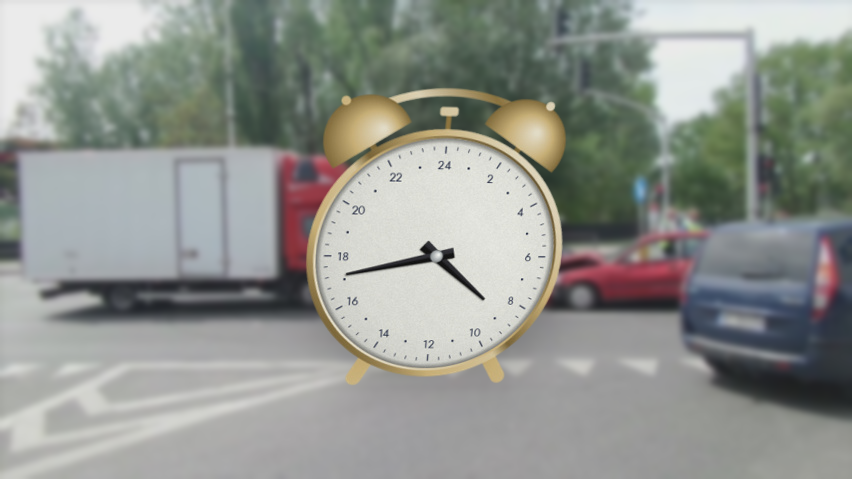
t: 8:43
